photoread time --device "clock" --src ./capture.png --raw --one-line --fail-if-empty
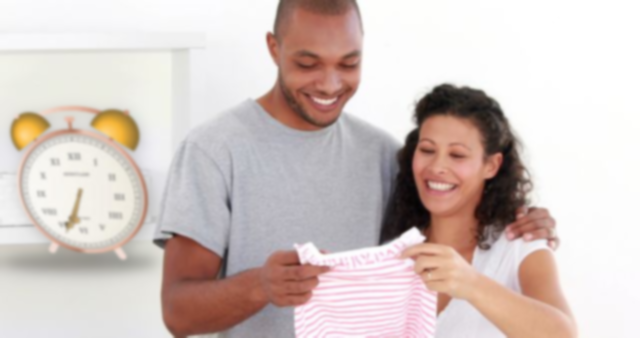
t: 6:34
